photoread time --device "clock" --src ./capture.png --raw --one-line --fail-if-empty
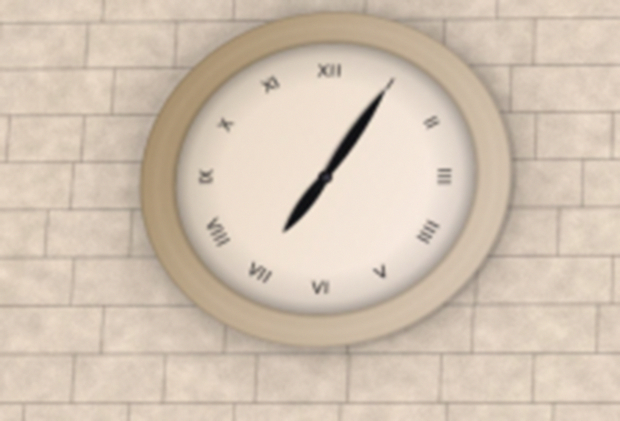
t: 7:05
